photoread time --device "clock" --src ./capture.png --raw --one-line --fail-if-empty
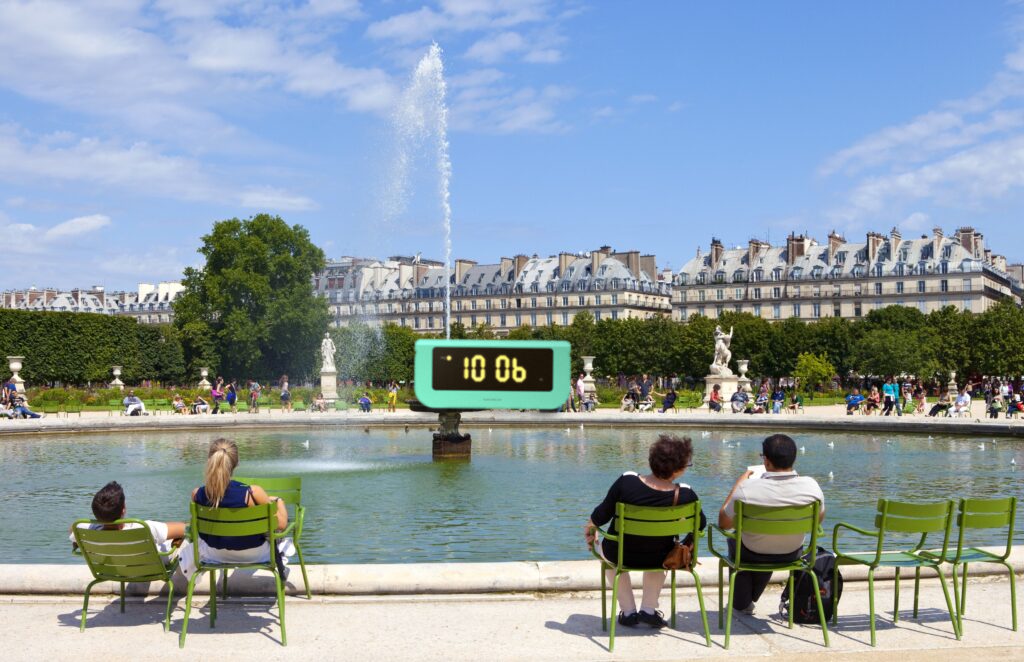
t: 10:06
